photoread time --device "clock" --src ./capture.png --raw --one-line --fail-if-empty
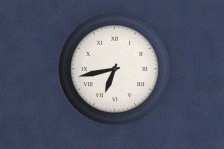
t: 6:43
